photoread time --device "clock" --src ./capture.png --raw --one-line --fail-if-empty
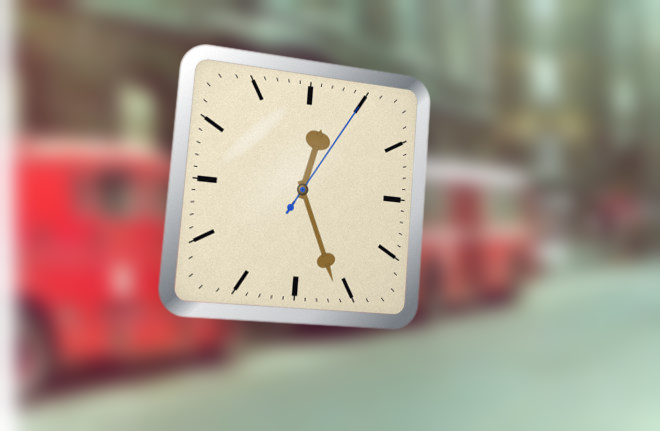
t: 12:26:05
